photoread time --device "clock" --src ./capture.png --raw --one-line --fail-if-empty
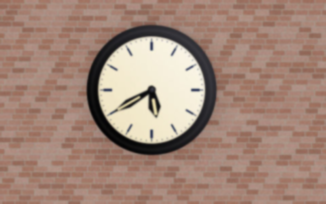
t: 5:40
